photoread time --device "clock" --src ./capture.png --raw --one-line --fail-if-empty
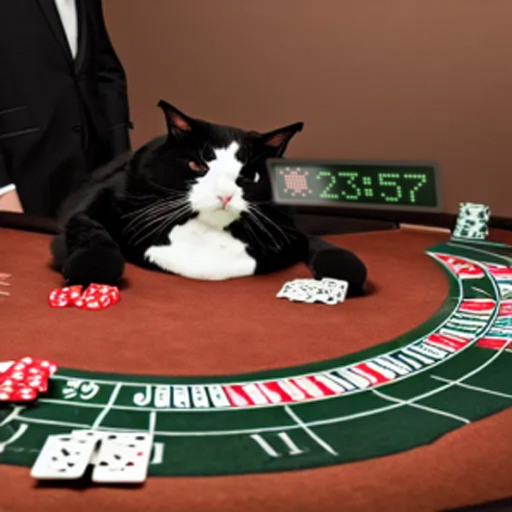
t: 23:57
